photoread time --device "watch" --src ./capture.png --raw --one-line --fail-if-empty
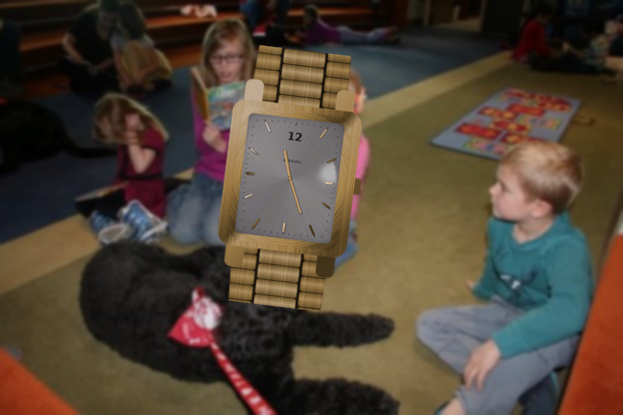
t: 11:26
